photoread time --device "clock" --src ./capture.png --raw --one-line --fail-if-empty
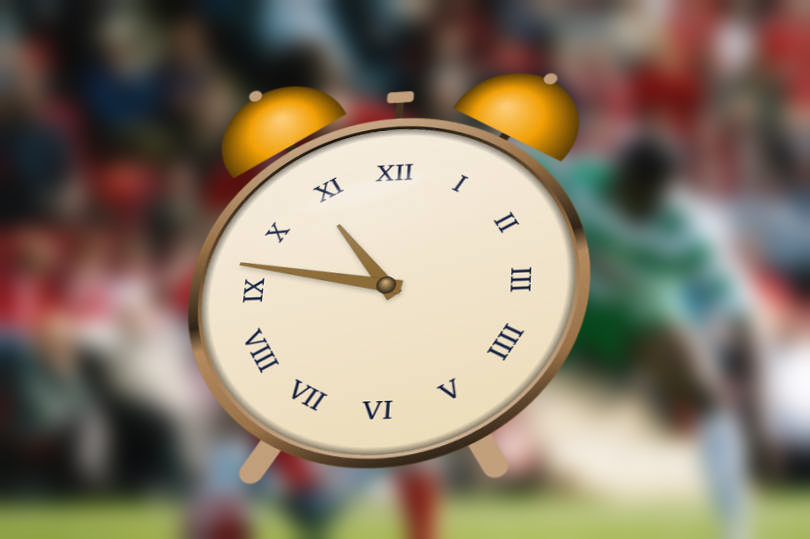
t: 10:47
